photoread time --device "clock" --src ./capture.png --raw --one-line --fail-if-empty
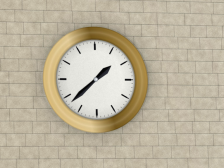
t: 1:38
